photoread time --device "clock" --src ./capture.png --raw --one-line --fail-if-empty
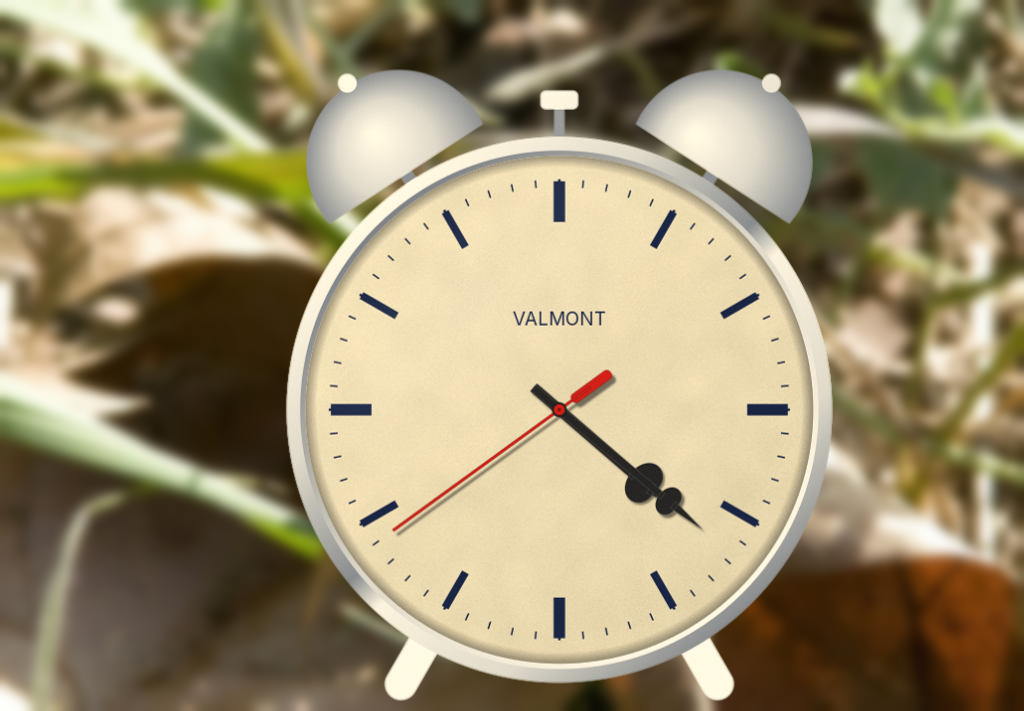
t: 4:21:39
